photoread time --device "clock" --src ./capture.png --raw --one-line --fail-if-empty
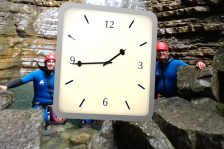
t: 1:44
